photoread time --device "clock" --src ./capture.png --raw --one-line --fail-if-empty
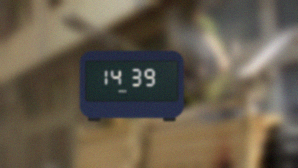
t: 14:39
